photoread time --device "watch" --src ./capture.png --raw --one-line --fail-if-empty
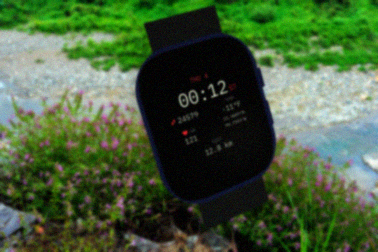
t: 0:12
